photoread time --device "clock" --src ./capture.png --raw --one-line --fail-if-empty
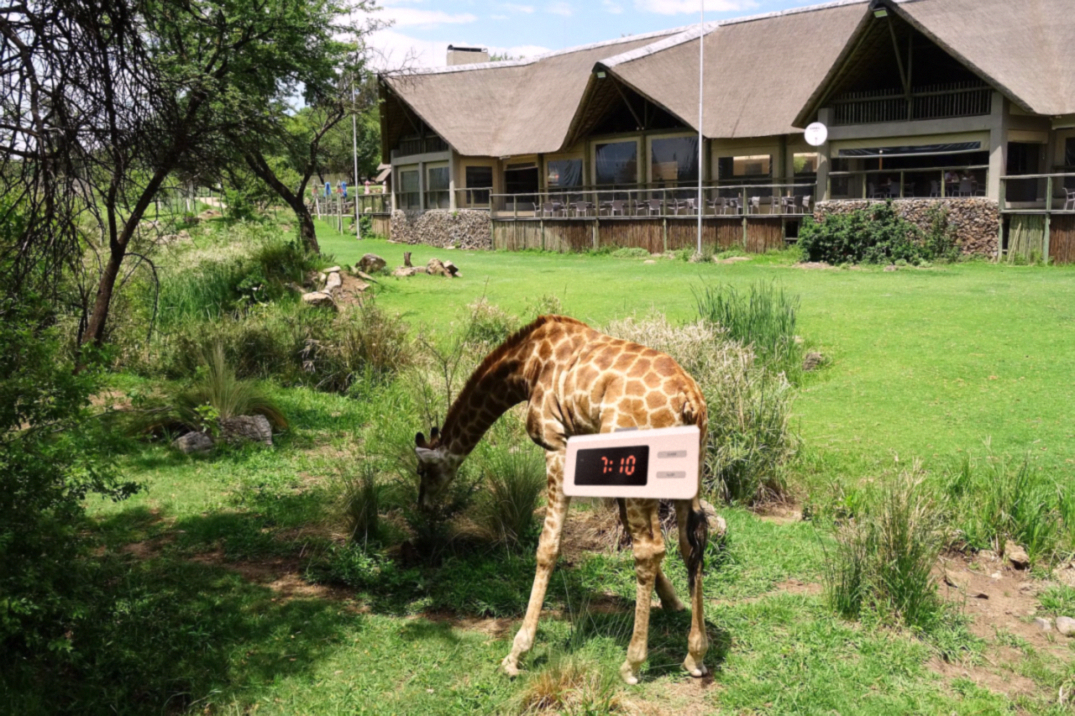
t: 7:10
